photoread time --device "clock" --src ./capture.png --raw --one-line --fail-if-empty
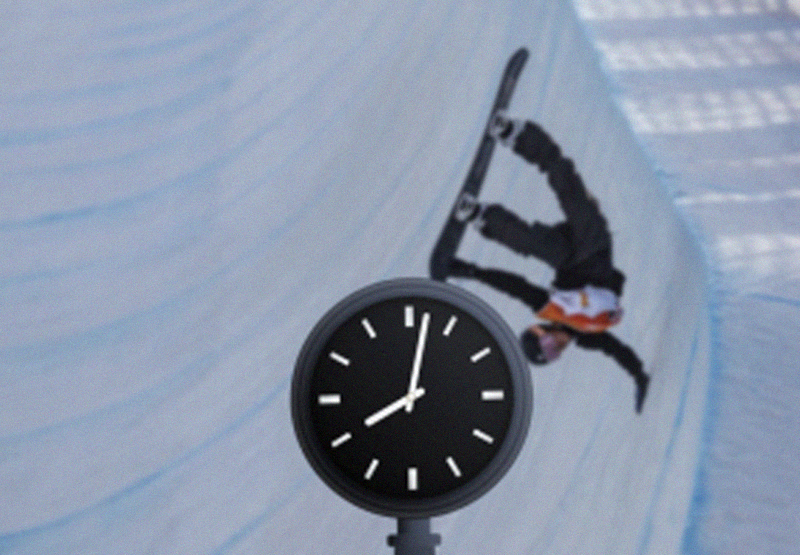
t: 8:02
